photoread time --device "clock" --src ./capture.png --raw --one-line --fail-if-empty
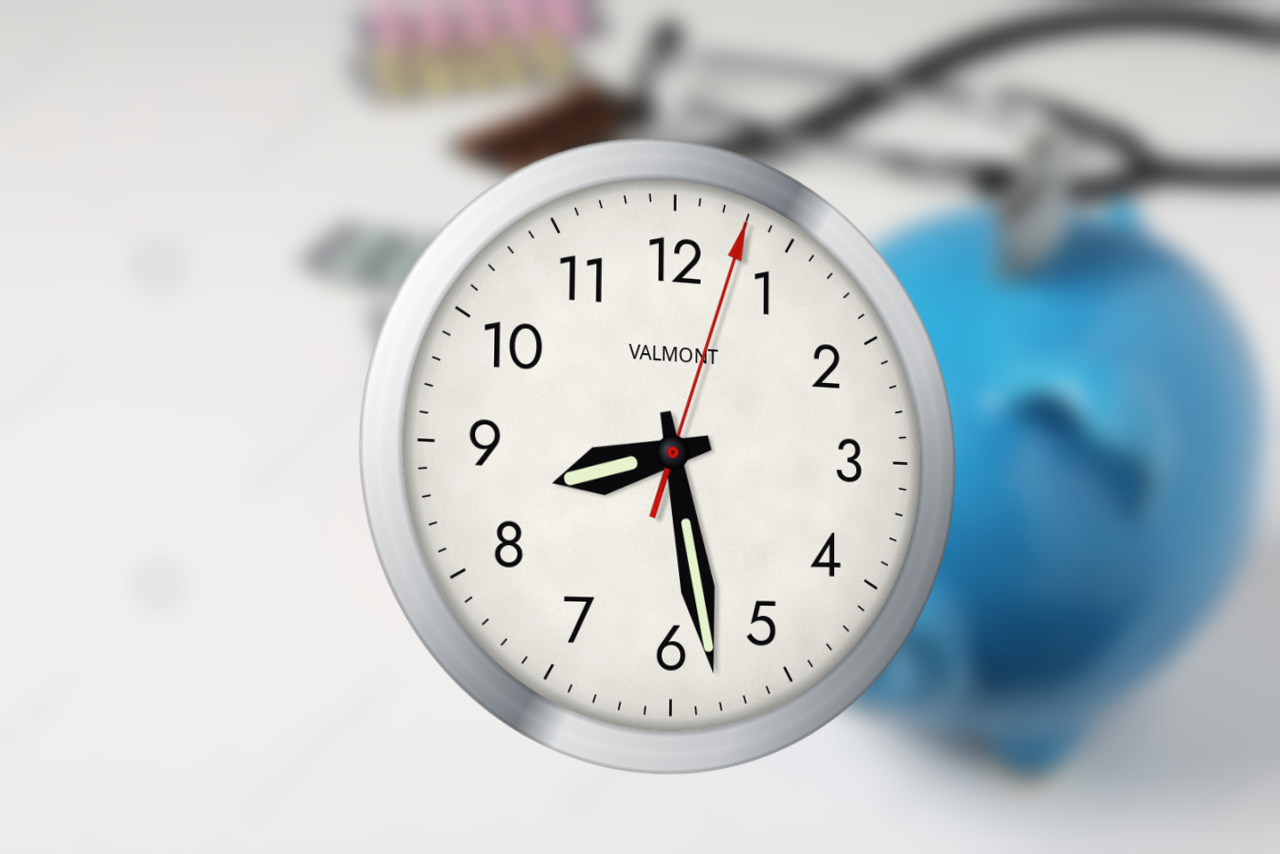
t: 8:28:03
